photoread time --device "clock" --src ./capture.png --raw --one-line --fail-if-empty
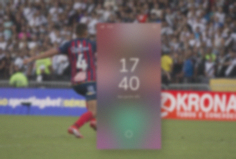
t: 17:40
